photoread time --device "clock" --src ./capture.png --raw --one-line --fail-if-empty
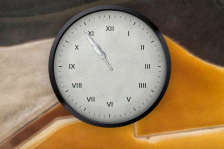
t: 10:54
